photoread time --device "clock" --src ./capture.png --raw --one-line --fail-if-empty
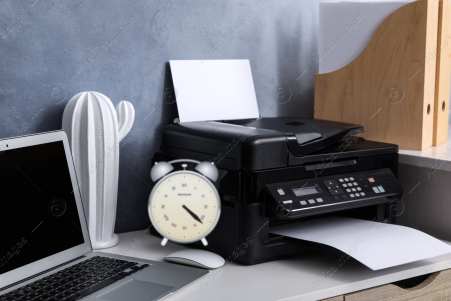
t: 4:22
